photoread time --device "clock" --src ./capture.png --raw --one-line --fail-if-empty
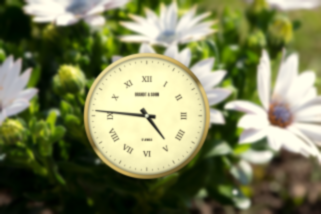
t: 4:46
